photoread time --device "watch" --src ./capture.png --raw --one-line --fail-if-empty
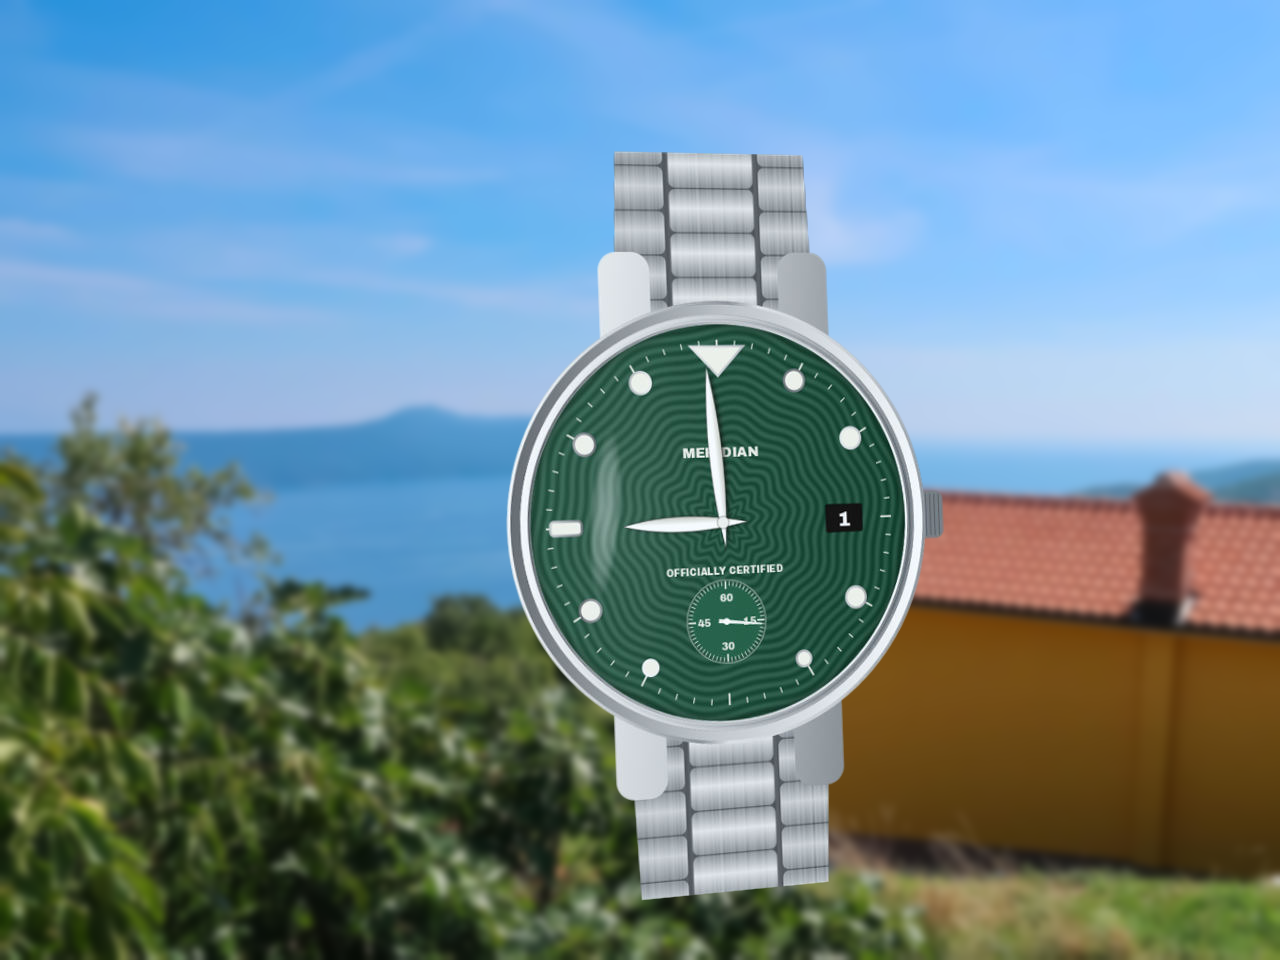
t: 8:59:16
